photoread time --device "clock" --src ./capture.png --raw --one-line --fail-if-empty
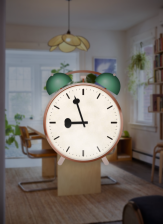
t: 8:57
